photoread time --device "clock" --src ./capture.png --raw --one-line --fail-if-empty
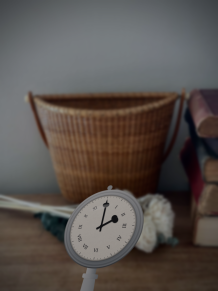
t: 2:00
